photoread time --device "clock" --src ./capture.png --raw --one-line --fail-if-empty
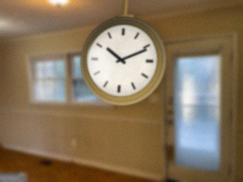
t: 10:11
